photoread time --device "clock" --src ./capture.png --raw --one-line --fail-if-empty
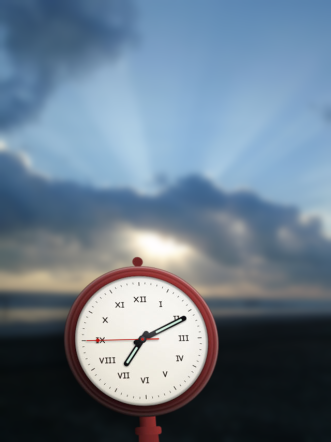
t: 7:10:45
